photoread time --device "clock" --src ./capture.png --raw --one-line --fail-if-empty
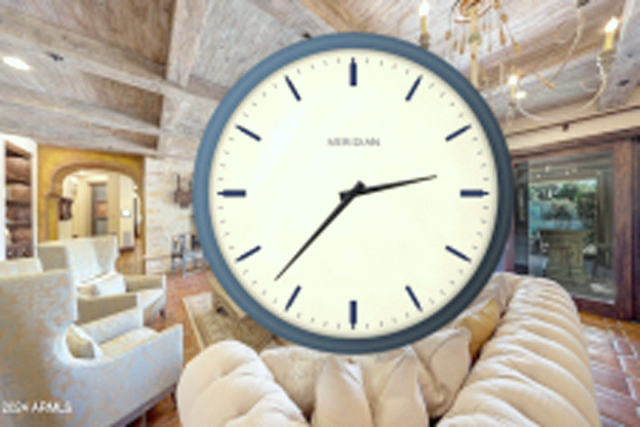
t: 2:37
